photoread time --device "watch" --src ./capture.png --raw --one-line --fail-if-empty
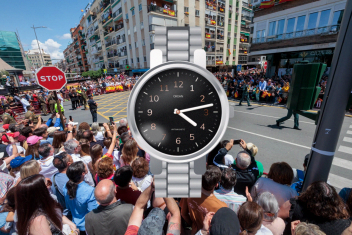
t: 4:13
